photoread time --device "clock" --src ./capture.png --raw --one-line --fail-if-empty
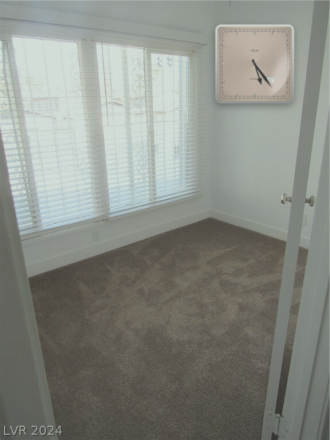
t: 5:24
